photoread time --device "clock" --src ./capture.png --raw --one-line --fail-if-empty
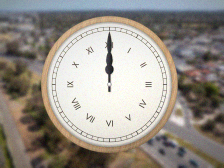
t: 12:00
